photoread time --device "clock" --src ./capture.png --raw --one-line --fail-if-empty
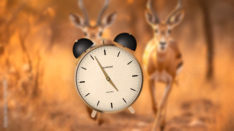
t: 4:56
